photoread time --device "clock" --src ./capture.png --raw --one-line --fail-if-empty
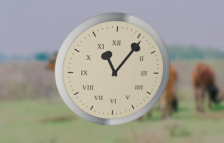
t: 11:06
